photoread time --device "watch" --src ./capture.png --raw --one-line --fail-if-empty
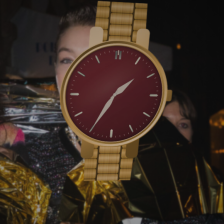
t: 1:35
